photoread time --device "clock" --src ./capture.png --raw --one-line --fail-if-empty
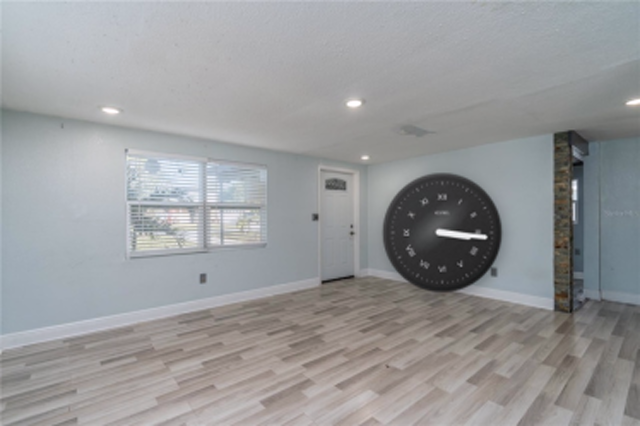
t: 3:16
